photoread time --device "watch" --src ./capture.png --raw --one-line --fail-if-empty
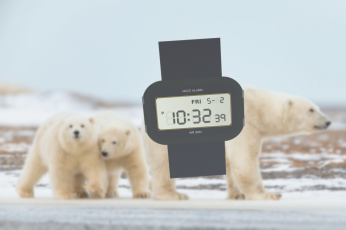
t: 10:32:39
